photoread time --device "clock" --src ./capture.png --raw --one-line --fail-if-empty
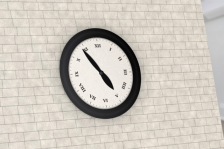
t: 4:54
